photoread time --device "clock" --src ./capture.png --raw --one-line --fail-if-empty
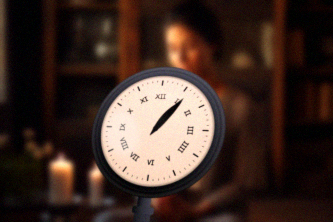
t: 1:06
